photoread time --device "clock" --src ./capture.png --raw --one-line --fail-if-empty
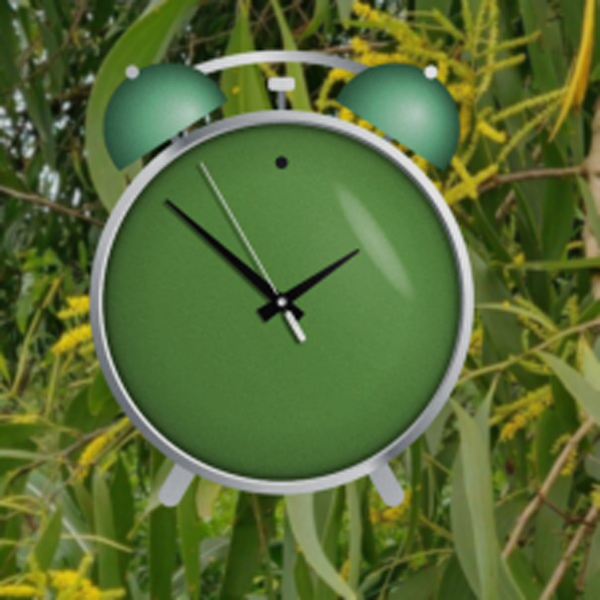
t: 1:51:55
